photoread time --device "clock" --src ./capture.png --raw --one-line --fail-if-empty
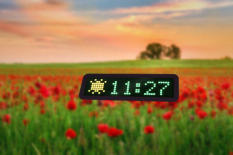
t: 11:27
